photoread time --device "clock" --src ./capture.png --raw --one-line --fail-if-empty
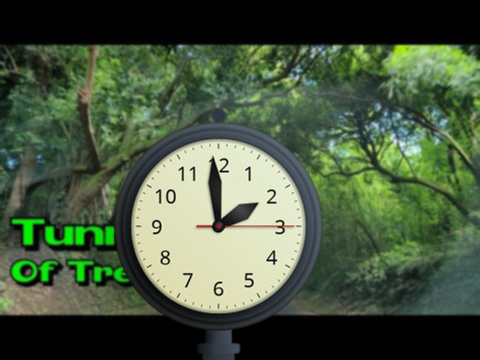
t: 1:59:15
